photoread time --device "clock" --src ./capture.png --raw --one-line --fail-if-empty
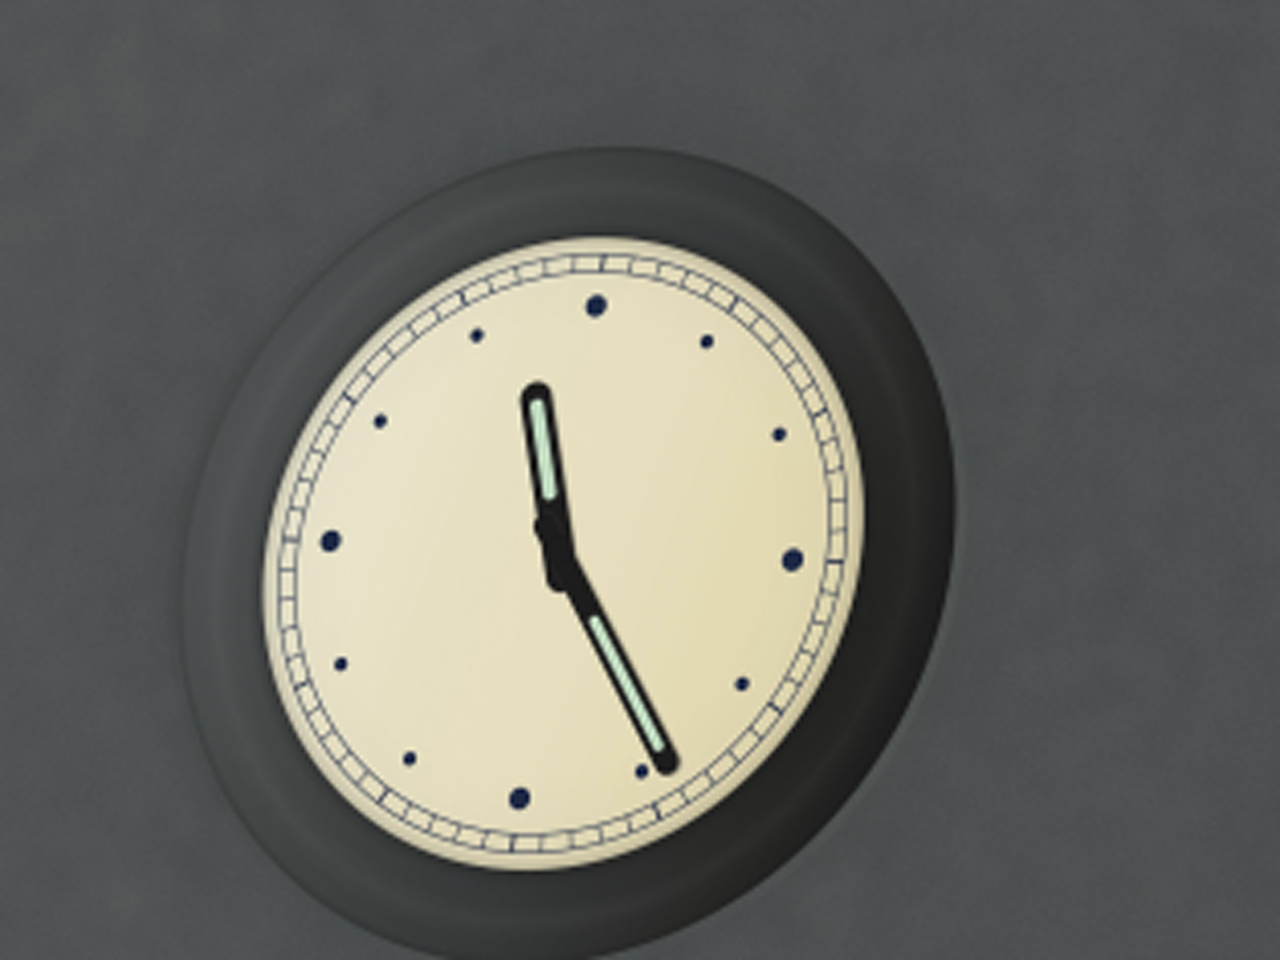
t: 11:24
